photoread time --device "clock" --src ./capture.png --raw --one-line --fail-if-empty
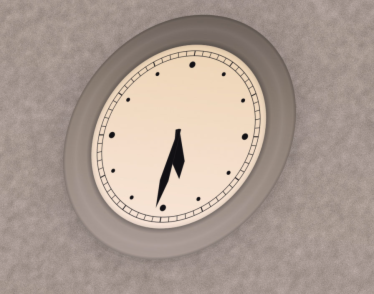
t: 5:31
